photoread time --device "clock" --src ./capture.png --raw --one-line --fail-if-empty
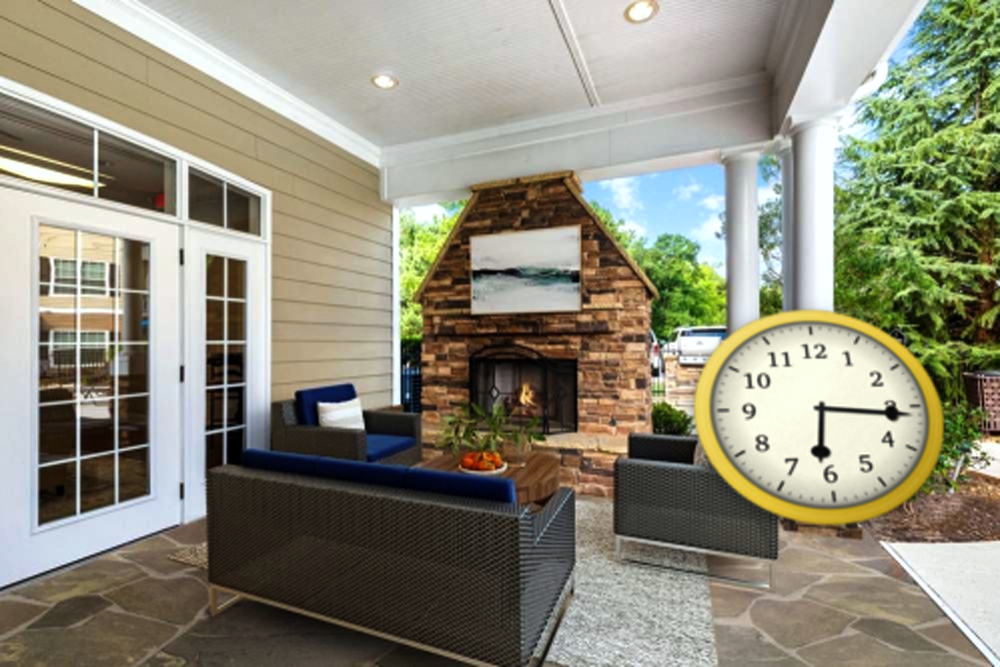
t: 6:16
